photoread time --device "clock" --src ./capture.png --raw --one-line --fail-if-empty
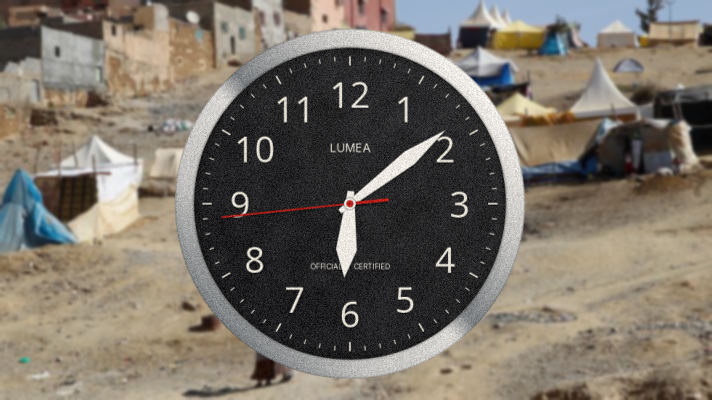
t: 6:08:44
